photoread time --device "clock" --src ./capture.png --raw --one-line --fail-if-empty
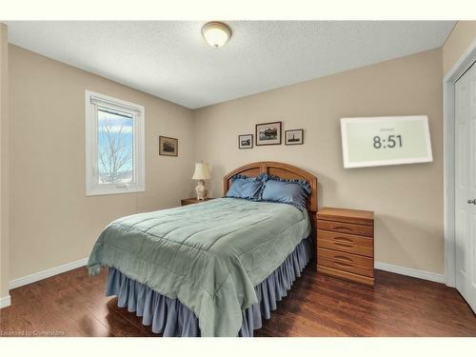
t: 8:51
